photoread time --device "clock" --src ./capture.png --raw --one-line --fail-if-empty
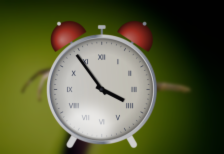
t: 3:54
